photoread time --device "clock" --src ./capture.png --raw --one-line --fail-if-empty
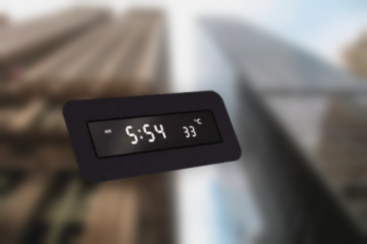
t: 5:54
